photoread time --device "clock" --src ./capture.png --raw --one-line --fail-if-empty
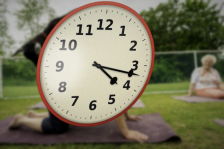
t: 4:17
